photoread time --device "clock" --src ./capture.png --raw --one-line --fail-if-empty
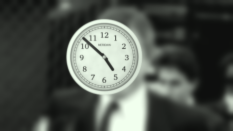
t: 4:52
